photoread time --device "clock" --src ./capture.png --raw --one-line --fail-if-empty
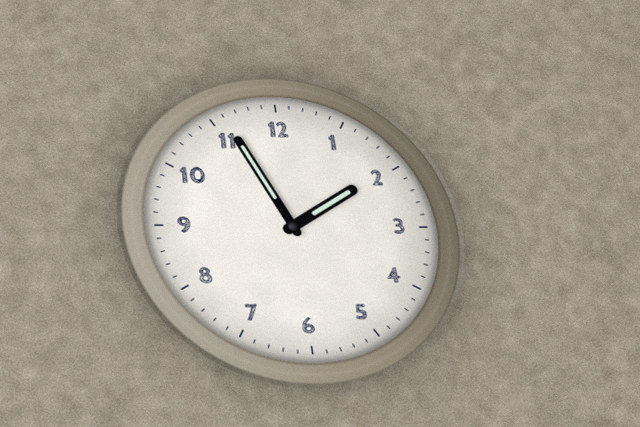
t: 1:56
